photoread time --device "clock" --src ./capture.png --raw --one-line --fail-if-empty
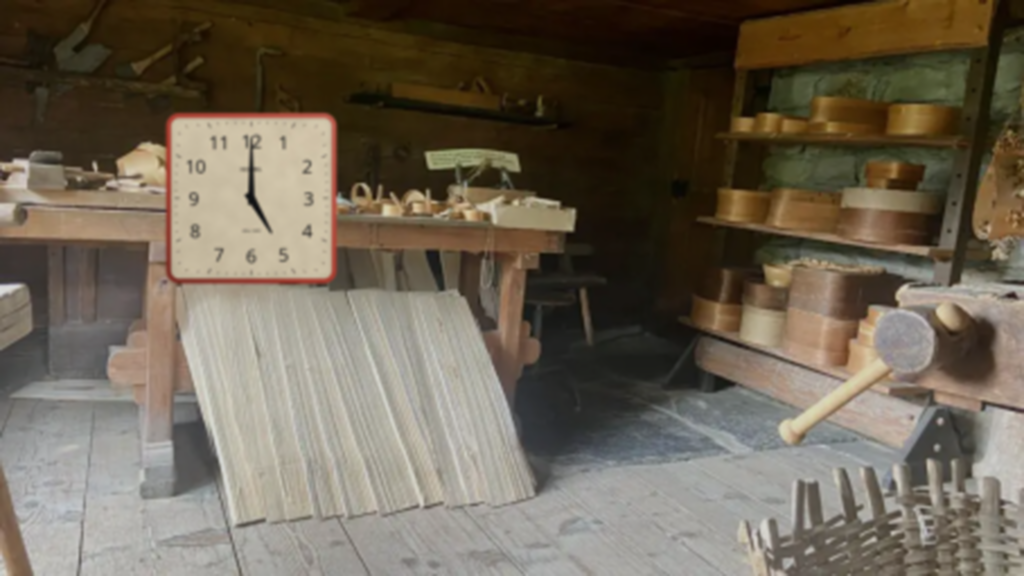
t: 5:00
